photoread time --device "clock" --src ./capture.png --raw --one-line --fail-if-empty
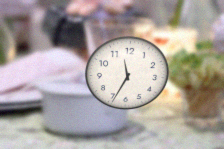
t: 11:34
